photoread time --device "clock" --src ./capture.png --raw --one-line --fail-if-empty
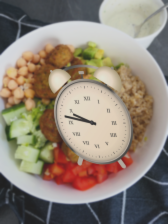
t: 9:47
